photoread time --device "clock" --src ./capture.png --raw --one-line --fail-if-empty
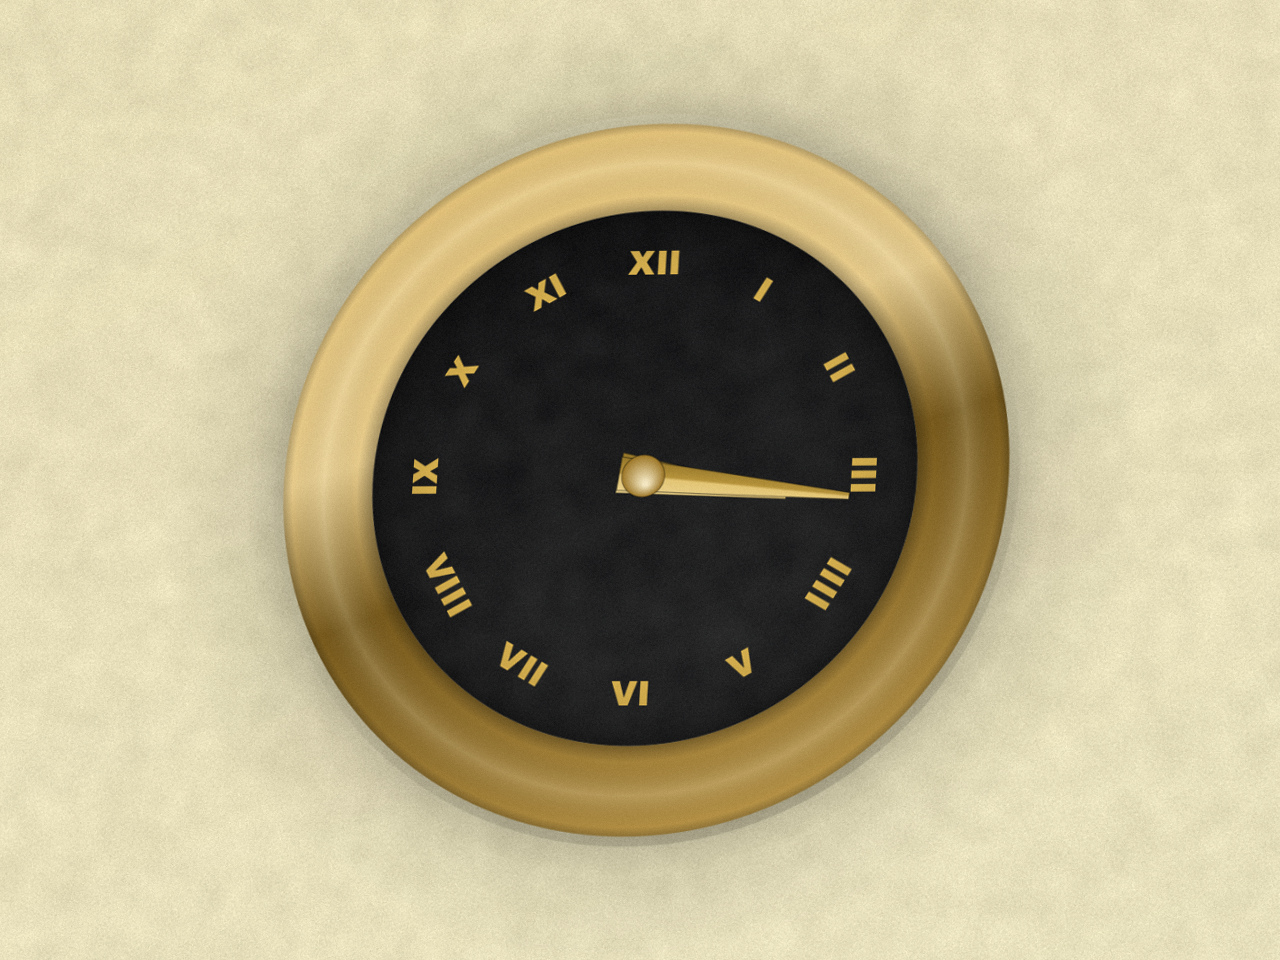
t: 3:16
